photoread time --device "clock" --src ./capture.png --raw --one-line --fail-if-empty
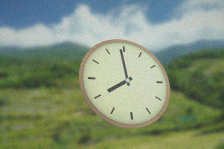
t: 7:59
